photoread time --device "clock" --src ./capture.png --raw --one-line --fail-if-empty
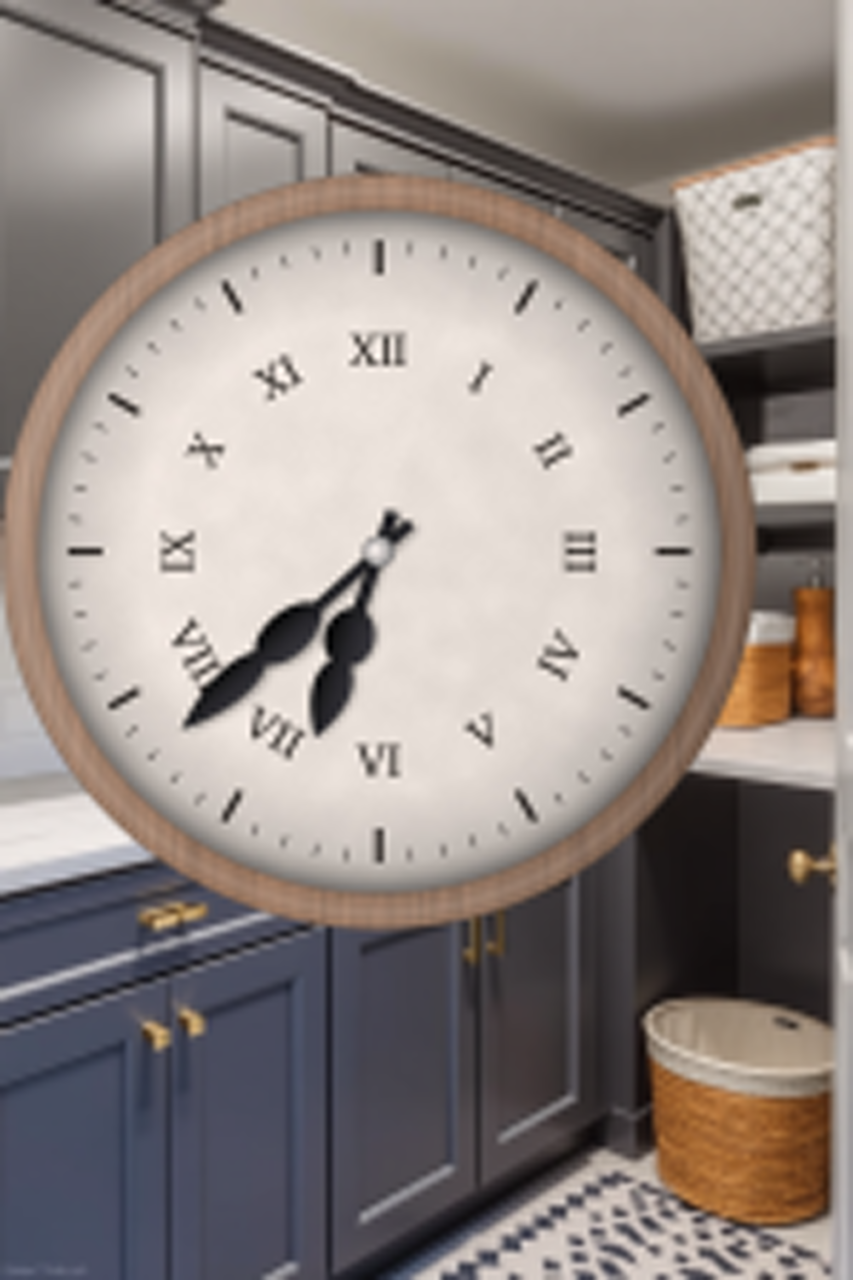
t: 6:38
